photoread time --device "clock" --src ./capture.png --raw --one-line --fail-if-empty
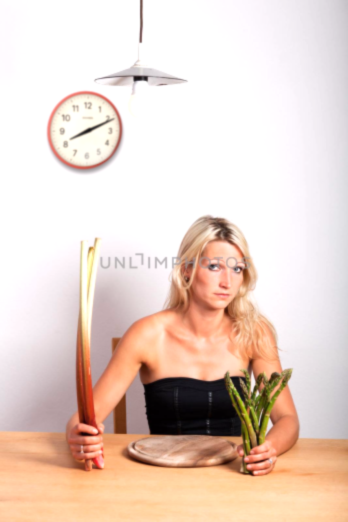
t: 8:11
